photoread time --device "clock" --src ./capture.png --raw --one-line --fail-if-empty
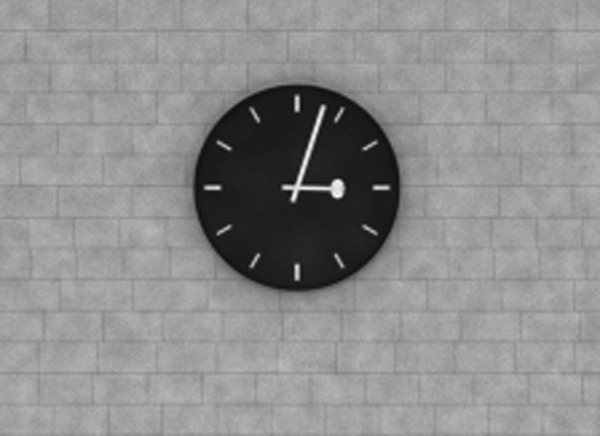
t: 3:03
